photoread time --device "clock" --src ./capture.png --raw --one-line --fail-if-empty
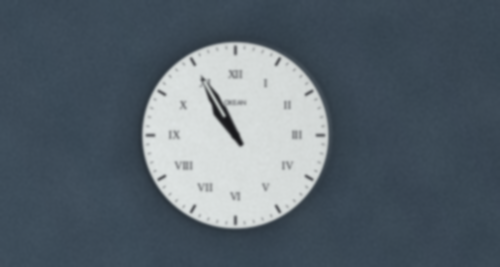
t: 10:55
